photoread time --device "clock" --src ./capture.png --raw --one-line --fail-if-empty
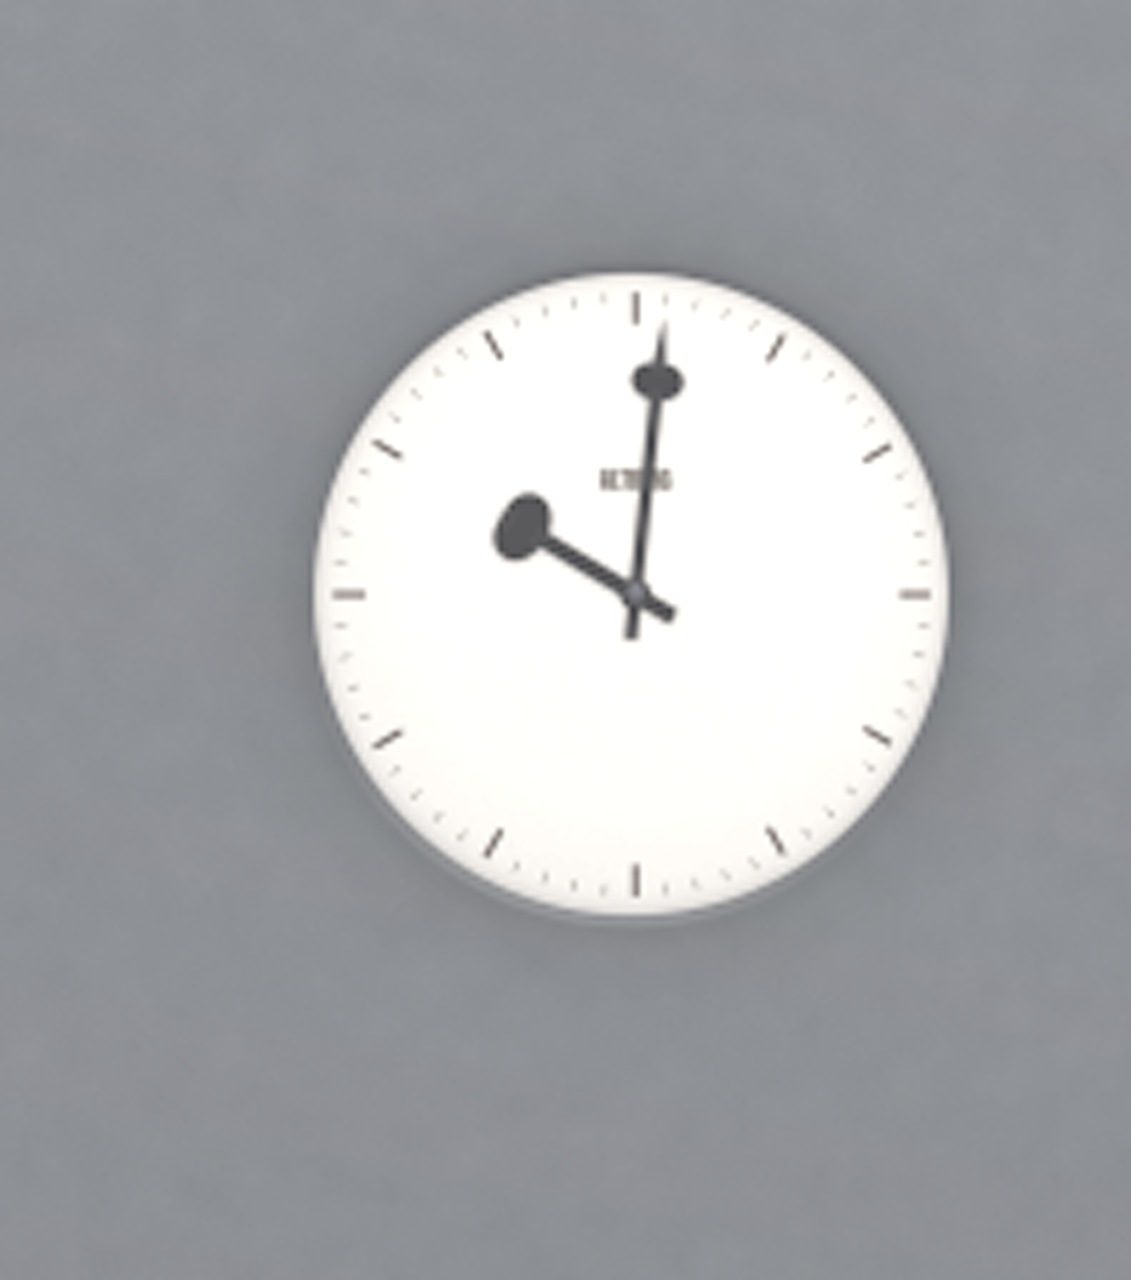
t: 10:01
